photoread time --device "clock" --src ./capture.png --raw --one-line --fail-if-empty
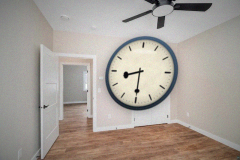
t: 8:30
